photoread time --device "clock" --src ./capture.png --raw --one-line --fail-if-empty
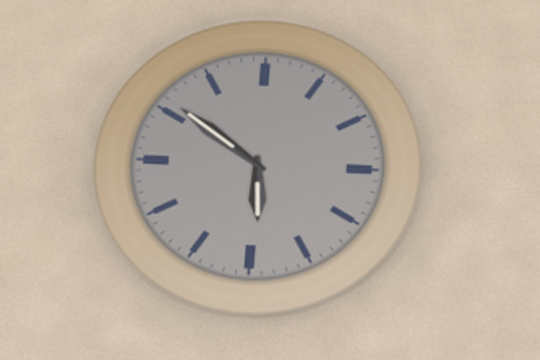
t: 5:51
